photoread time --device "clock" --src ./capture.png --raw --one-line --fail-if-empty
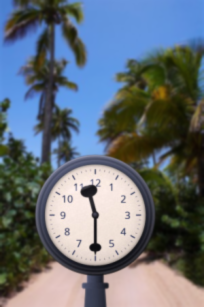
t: 11:30
